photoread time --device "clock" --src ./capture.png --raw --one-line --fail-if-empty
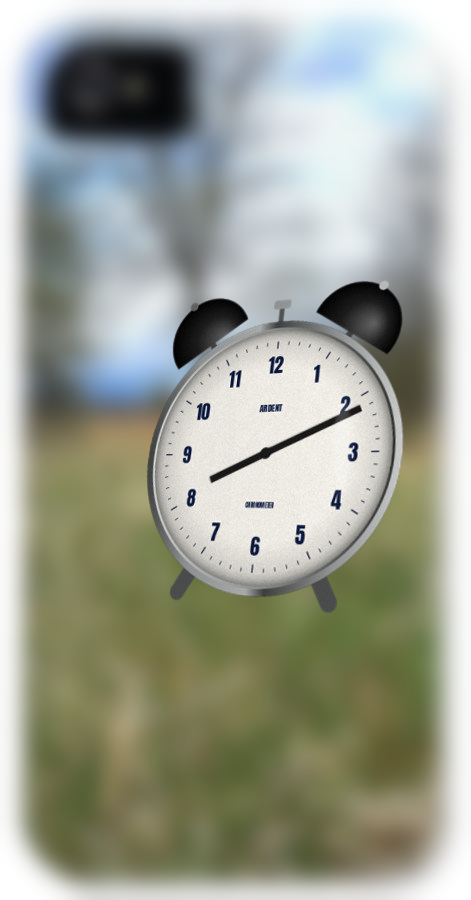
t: 8:11
